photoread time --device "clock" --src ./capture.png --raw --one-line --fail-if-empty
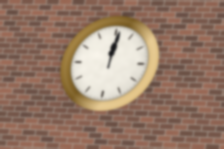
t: 12:01
